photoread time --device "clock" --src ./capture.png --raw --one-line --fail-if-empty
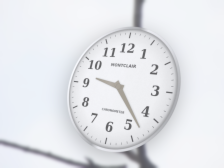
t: 9:23
